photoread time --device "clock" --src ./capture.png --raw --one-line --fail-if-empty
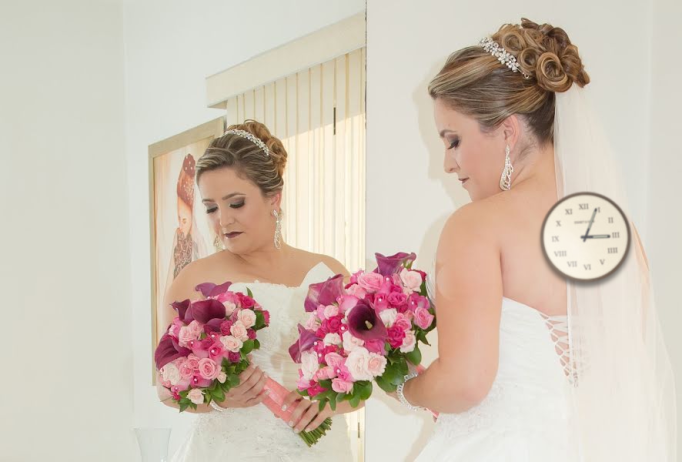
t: 3:04
